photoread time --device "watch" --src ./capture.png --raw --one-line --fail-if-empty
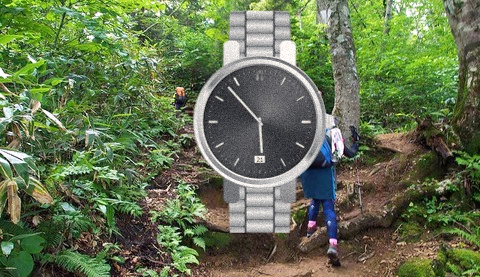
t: 5:53
